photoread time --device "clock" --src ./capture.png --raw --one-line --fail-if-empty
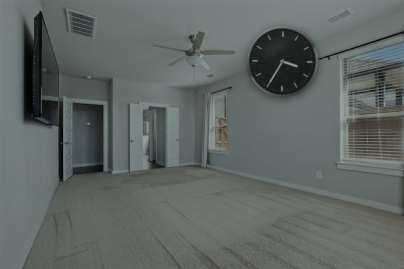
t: 3:35
